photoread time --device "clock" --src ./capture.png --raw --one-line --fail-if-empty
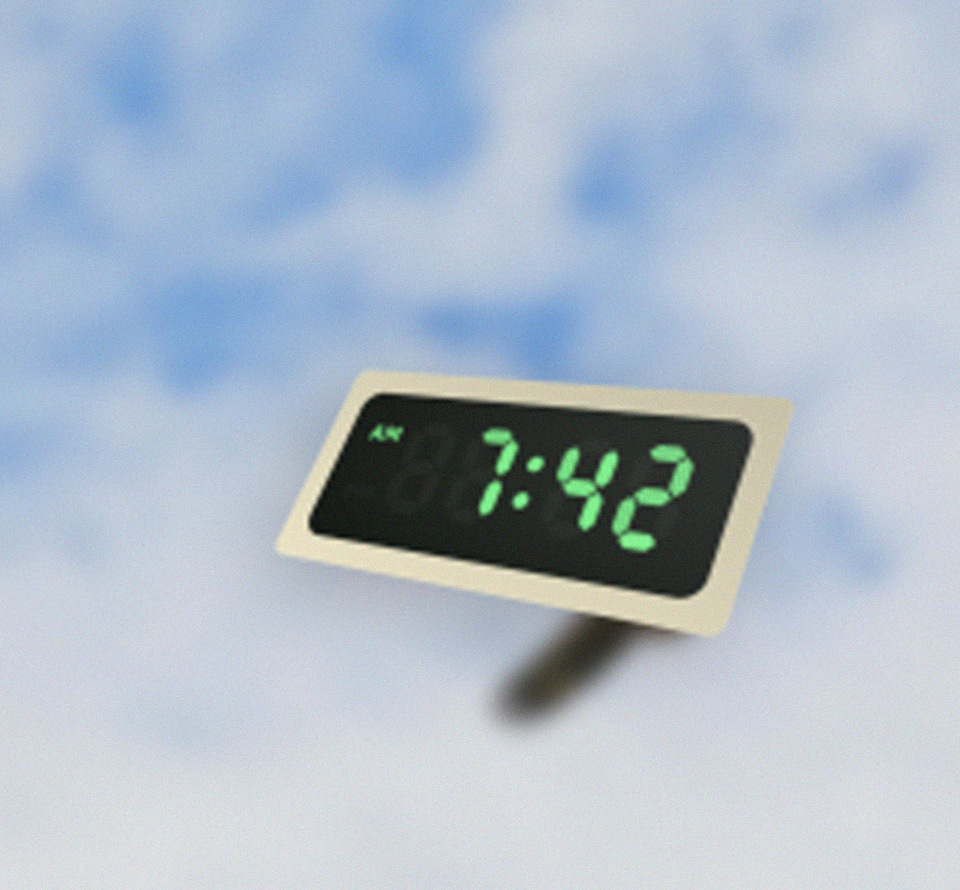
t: 7:42
